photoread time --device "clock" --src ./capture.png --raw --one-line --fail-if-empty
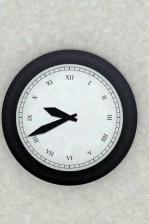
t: 9:41
